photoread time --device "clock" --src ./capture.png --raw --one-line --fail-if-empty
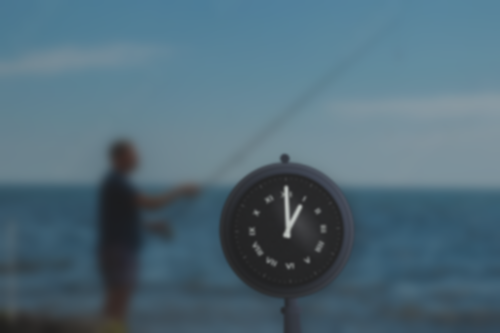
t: 1:00
